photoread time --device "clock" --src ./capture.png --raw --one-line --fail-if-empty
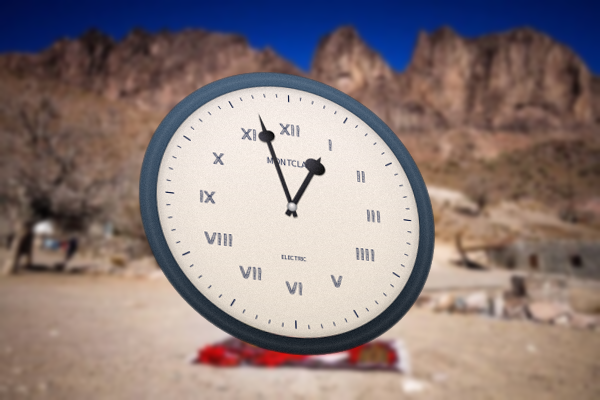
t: 12:57
